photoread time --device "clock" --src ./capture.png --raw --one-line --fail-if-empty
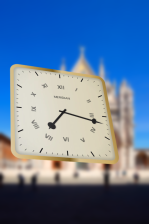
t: 7:17
